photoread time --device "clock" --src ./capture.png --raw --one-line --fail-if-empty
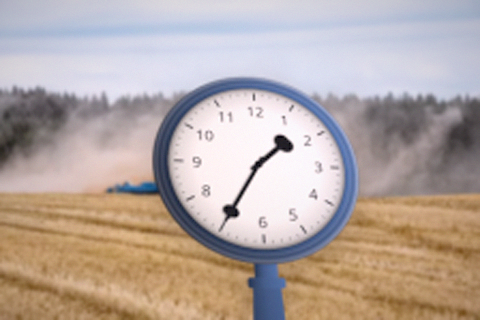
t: 1:35
